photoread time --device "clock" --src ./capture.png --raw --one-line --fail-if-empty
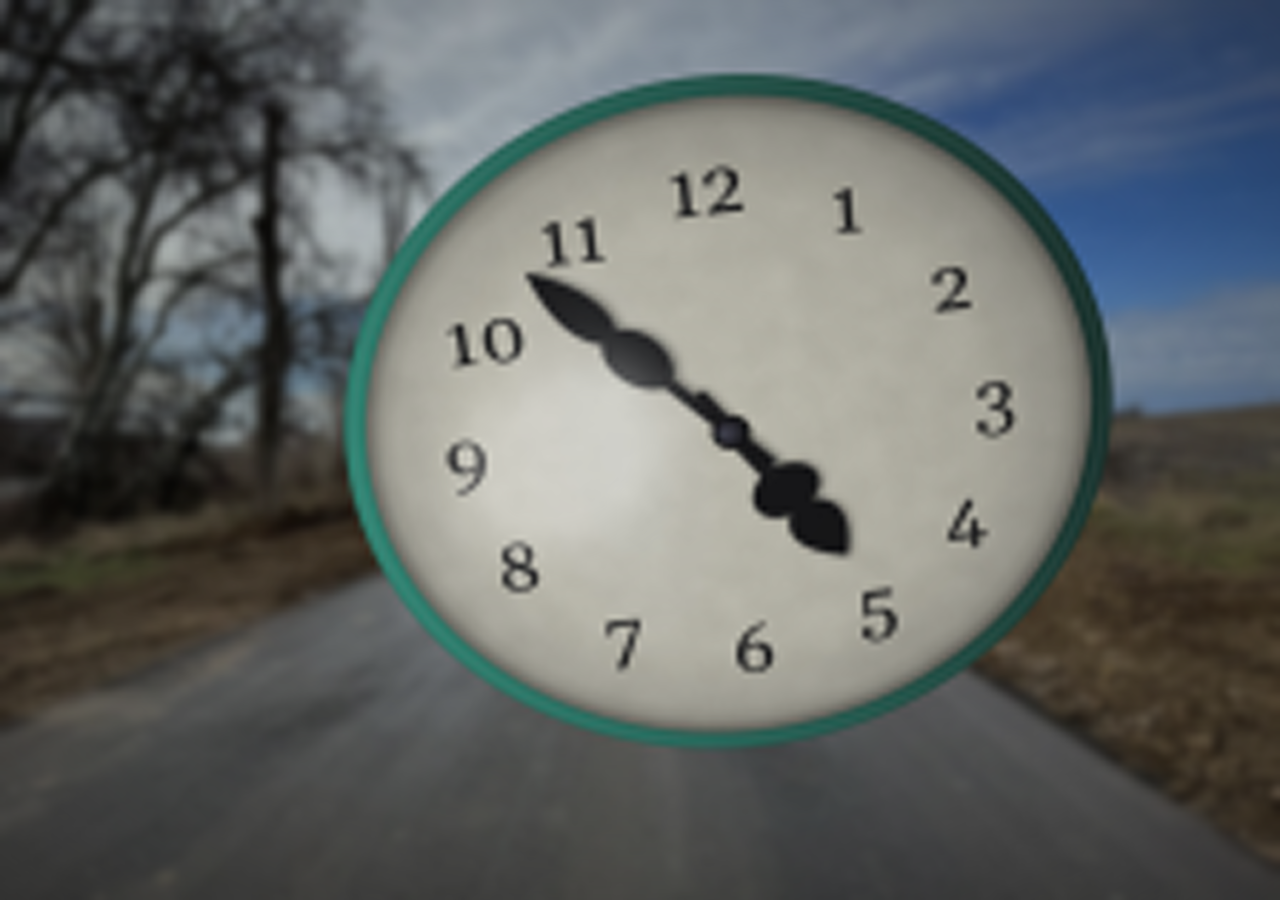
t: 4:53
